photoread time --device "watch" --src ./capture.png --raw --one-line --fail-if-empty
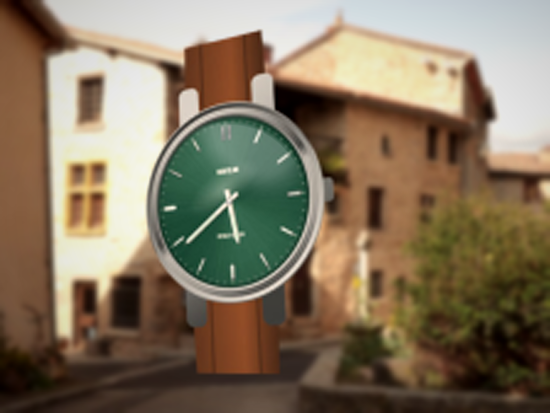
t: 5:39
